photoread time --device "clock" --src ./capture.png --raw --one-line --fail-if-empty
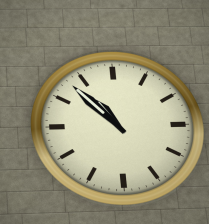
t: 10:53
